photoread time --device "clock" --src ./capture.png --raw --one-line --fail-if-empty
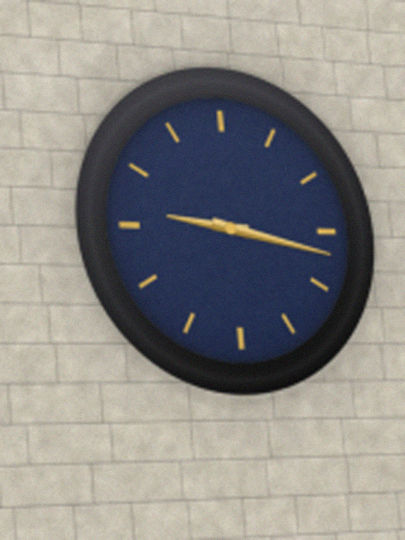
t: 9:17
